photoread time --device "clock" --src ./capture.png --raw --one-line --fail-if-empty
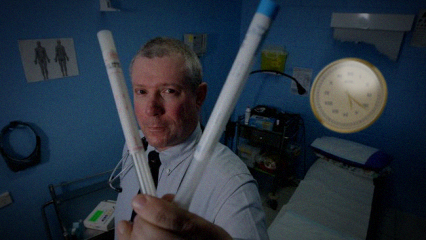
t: 5:21
